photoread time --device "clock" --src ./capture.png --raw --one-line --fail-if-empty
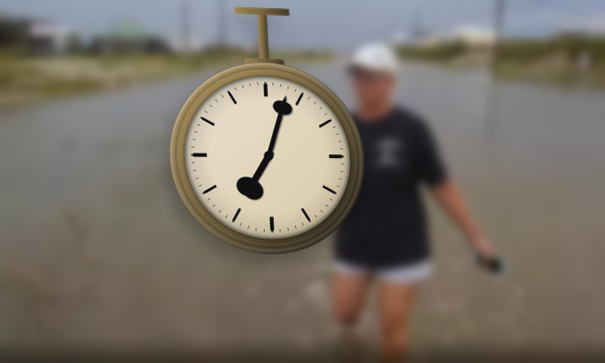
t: 7:03
